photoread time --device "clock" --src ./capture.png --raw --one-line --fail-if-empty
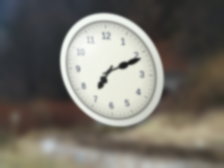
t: 7:11
